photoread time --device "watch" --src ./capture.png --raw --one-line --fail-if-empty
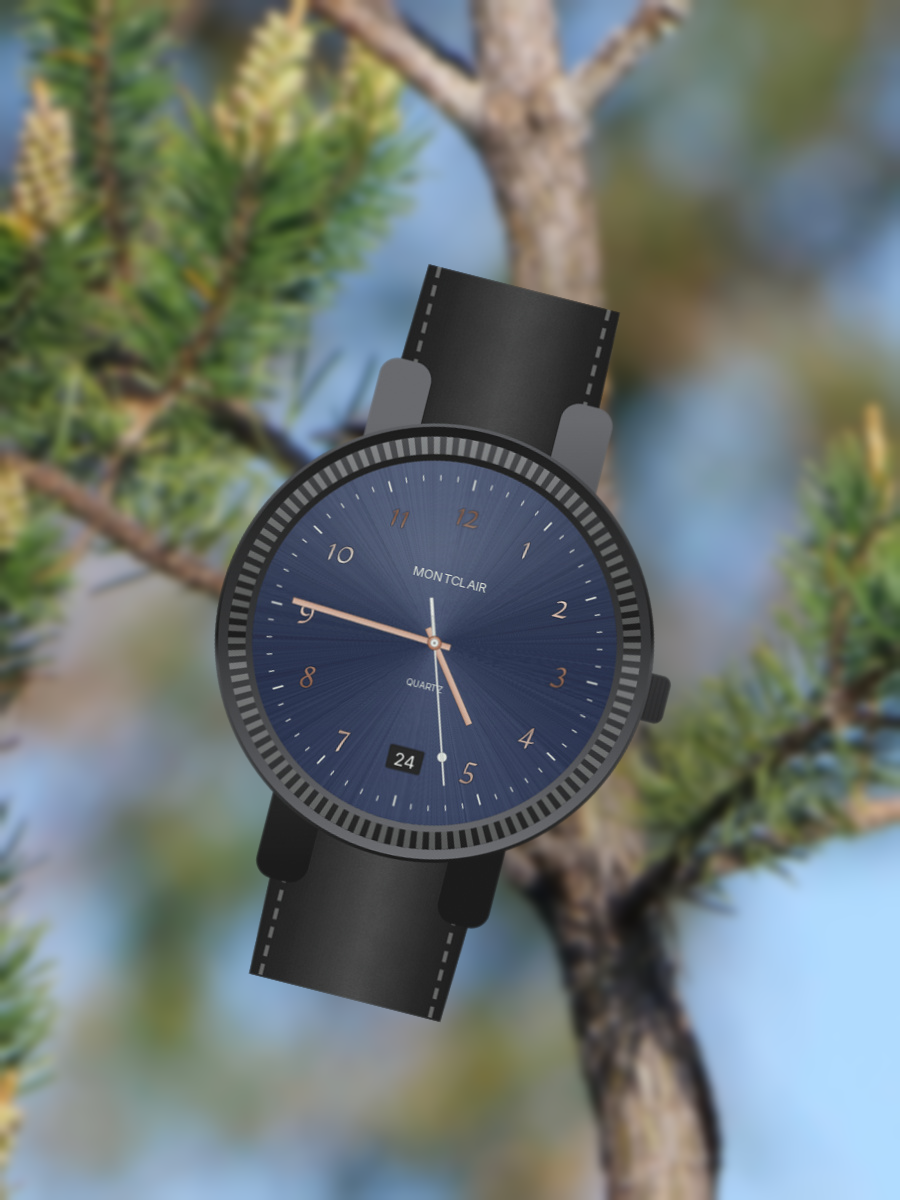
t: 4:45:27
